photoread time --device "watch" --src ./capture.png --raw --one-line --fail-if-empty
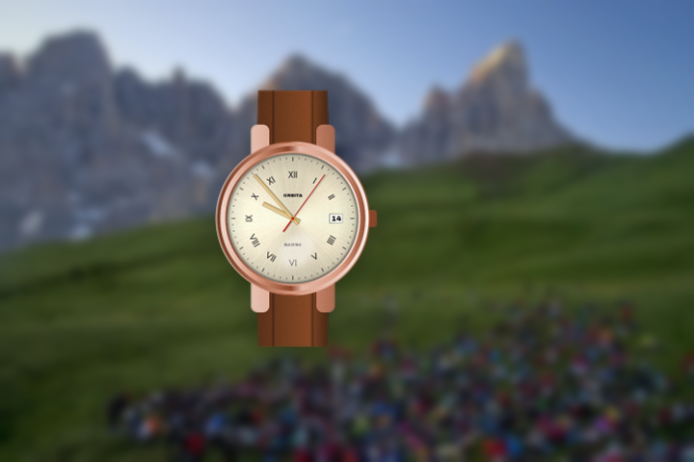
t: 9:53:06
